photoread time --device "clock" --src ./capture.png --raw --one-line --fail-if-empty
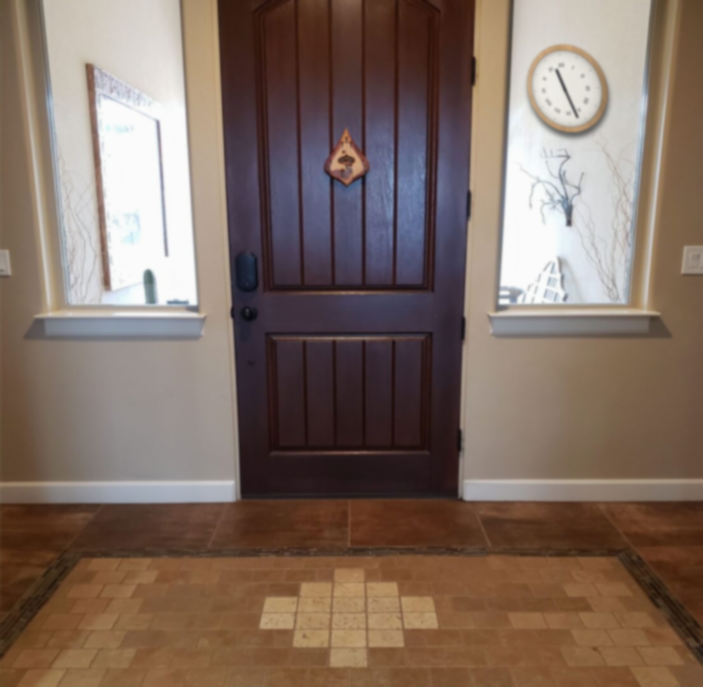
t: 11:27
